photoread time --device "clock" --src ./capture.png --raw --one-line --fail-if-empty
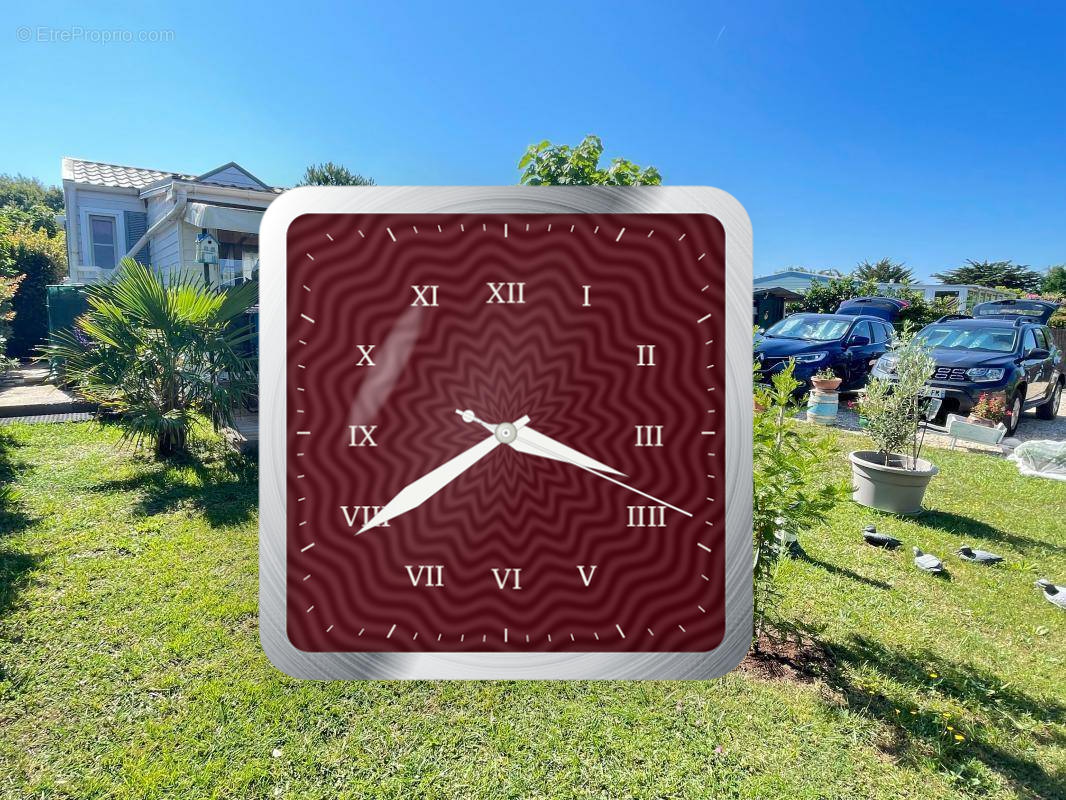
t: 3:39:19
